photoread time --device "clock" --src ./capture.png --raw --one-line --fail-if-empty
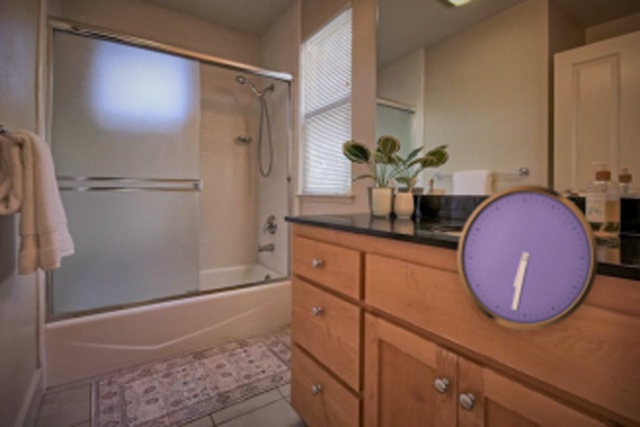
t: 6:32
